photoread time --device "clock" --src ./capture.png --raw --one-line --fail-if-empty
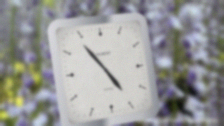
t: 4:54
